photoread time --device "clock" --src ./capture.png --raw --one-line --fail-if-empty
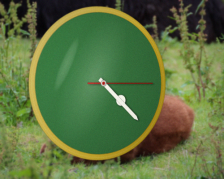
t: 4:22:15
